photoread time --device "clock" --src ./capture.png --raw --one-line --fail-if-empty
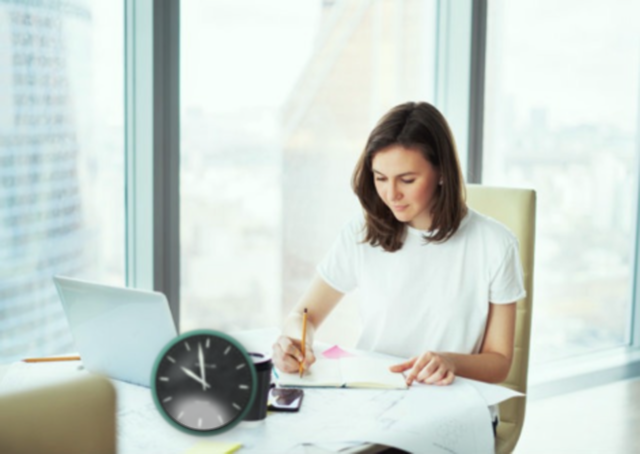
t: 9:58
